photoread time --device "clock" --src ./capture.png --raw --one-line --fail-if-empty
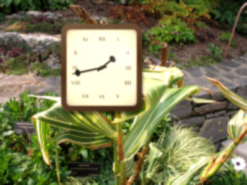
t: 1:43
